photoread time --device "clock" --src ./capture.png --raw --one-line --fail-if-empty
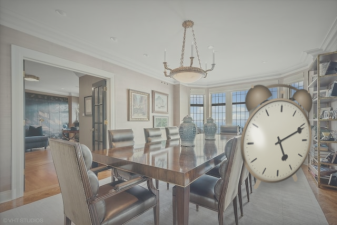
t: 5:11
